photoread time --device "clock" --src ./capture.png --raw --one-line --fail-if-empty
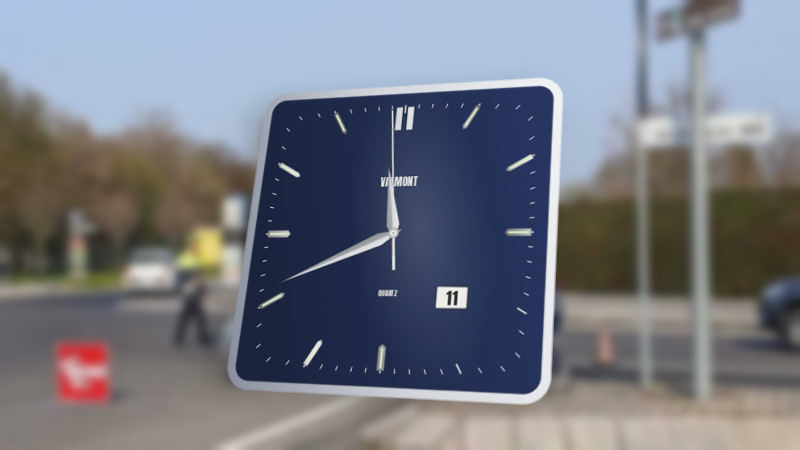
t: 11:40:59
